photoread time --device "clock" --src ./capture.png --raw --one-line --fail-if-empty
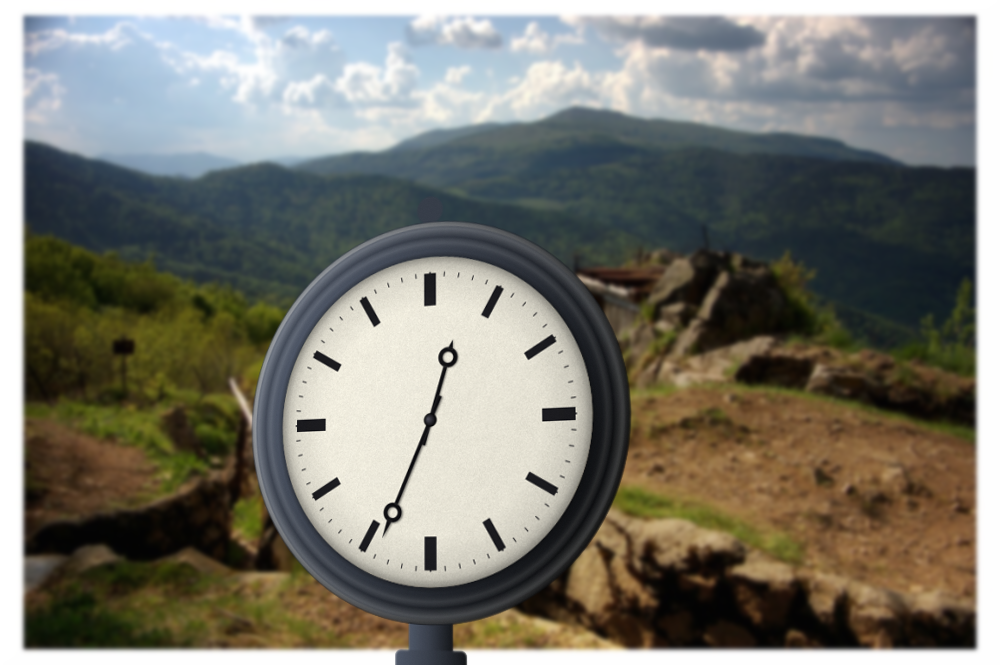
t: 12:34
